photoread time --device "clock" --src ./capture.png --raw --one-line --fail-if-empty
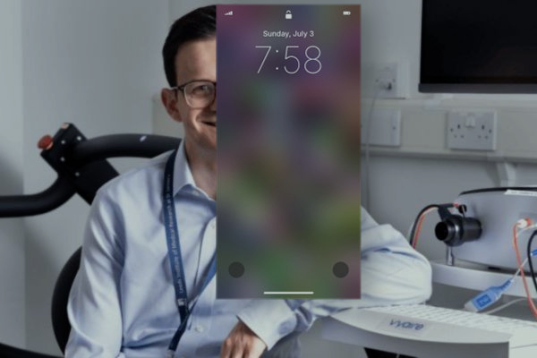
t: 7:58
